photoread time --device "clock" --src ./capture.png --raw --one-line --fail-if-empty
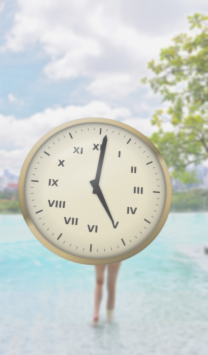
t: 5:01
